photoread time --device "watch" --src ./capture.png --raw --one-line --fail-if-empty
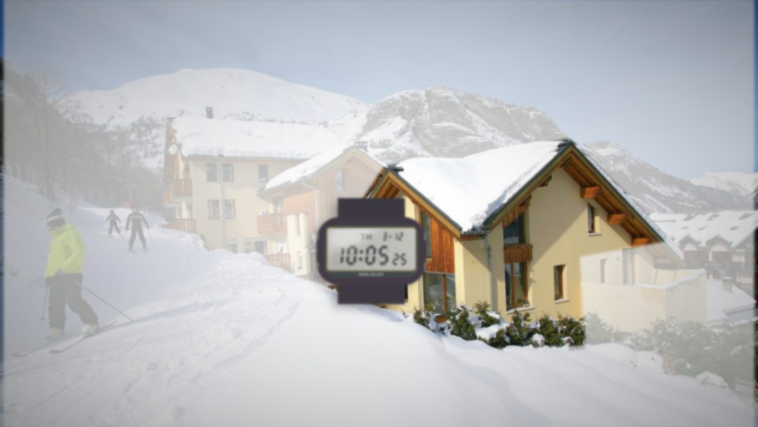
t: 10:05:25
